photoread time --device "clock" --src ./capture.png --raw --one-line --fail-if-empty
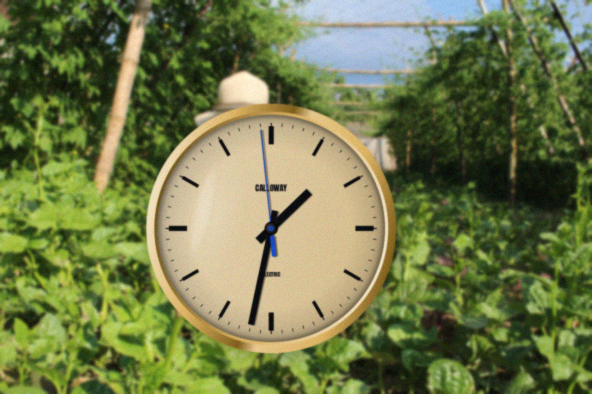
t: 1:31:59
